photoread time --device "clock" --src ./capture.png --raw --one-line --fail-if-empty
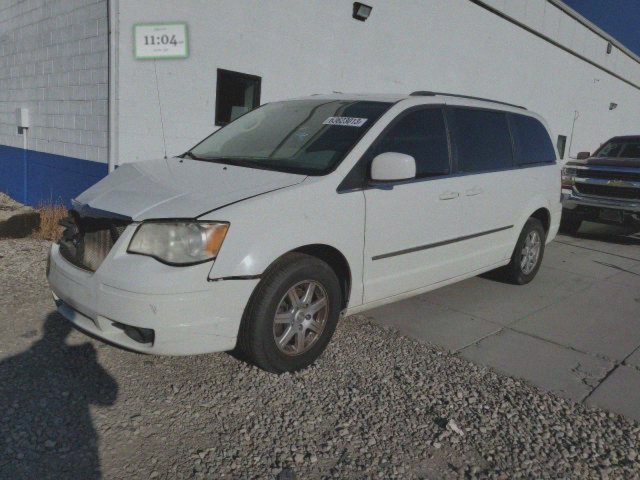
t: 11:04
